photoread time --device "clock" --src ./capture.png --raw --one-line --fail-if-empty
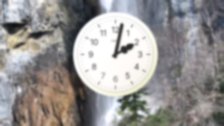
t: 2:02
